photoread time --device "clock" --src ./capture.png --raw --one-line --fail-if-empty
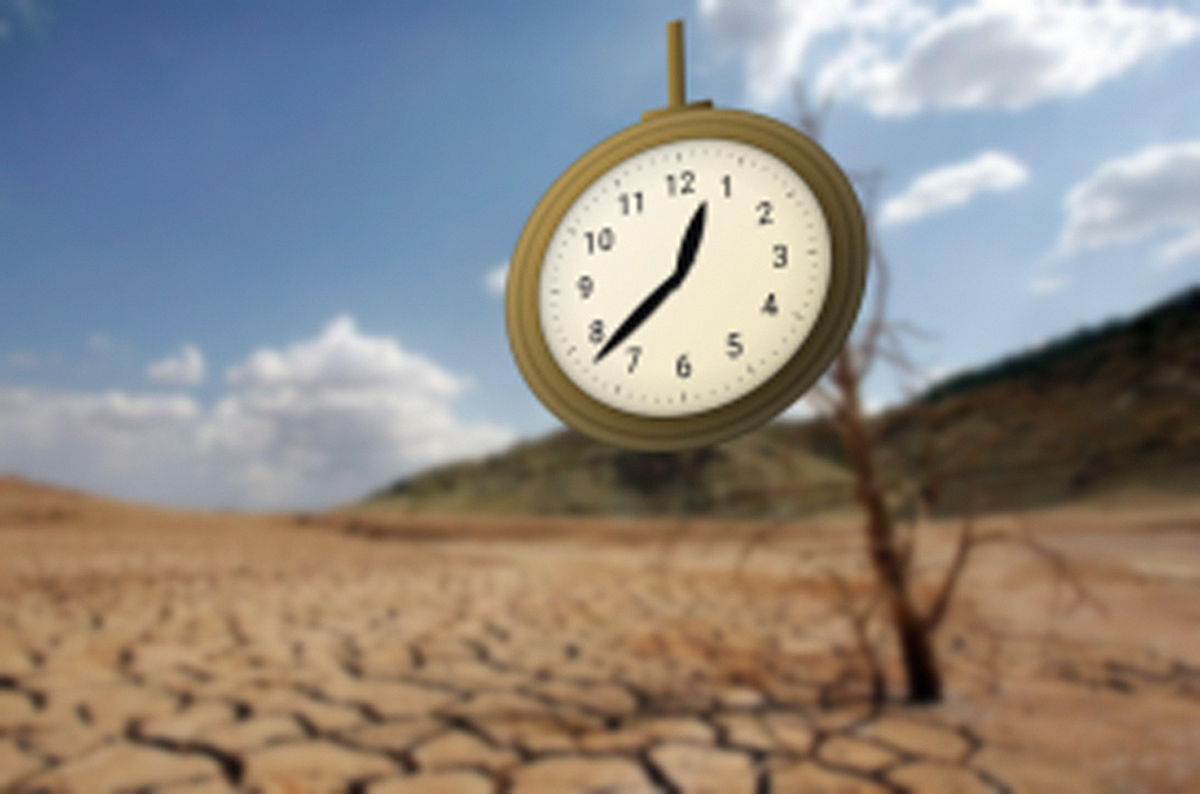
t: 12:38
